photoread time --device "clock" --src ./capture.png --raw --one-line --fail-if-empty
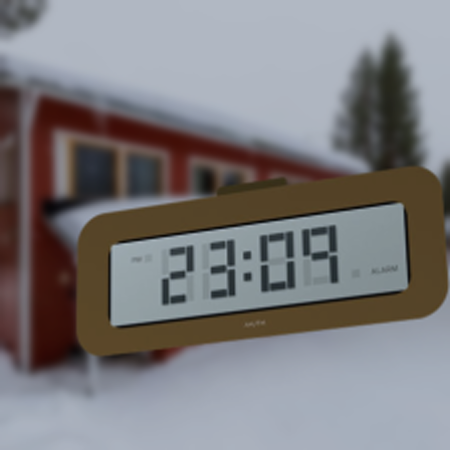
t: 23:09
